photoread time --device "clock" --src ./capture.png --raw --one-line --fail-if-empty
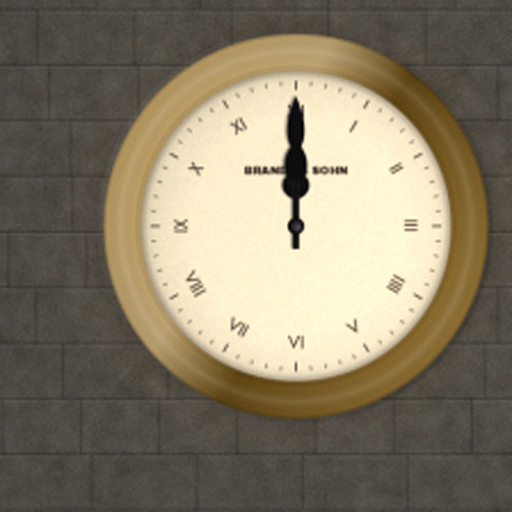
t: 12:00
